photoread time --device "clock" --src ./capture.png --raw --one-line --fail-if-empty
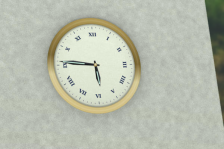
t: 5:46
